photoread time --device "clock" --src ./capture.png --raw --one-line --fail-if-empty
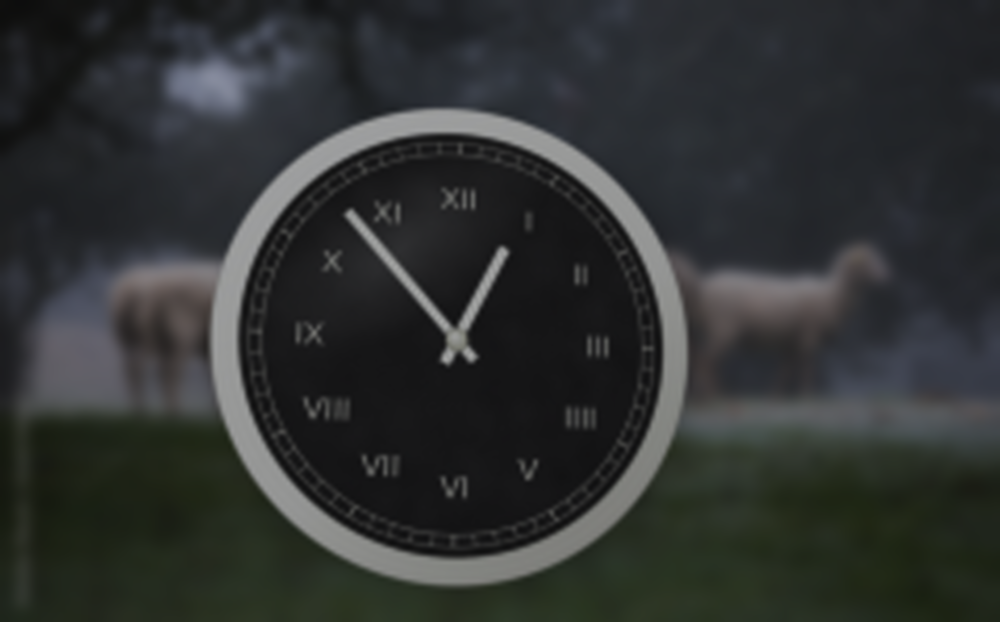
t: 12:53
